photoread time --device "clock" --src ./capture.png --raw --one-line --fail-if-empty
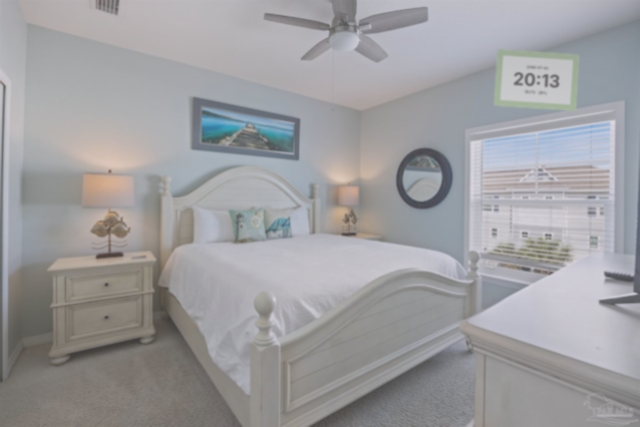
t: 20:13
